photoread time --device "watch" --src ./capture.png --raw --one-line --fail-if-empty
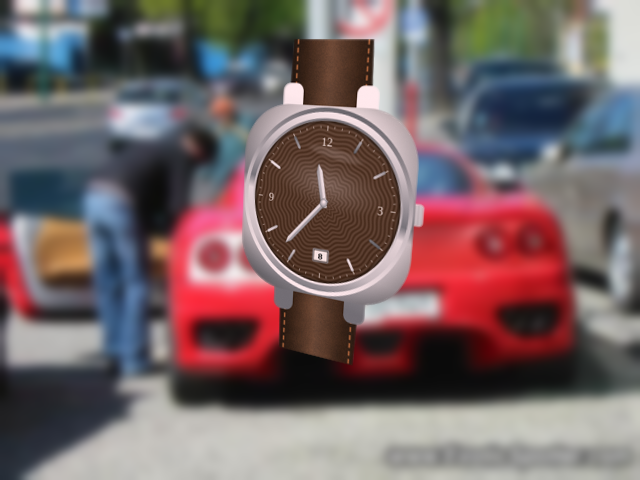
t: 11:37
